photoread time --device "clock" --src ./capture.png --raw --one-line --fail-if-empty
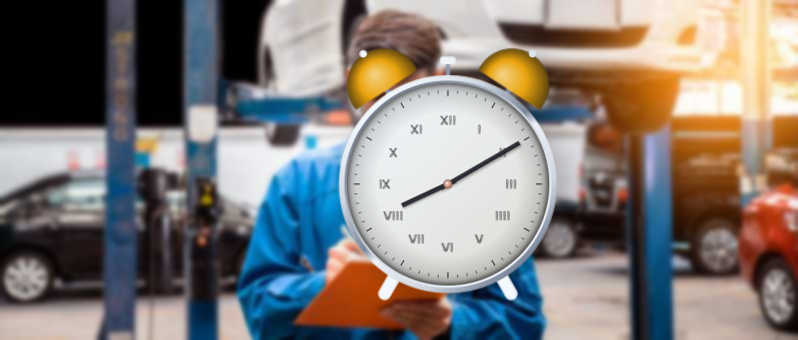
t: 8:10
